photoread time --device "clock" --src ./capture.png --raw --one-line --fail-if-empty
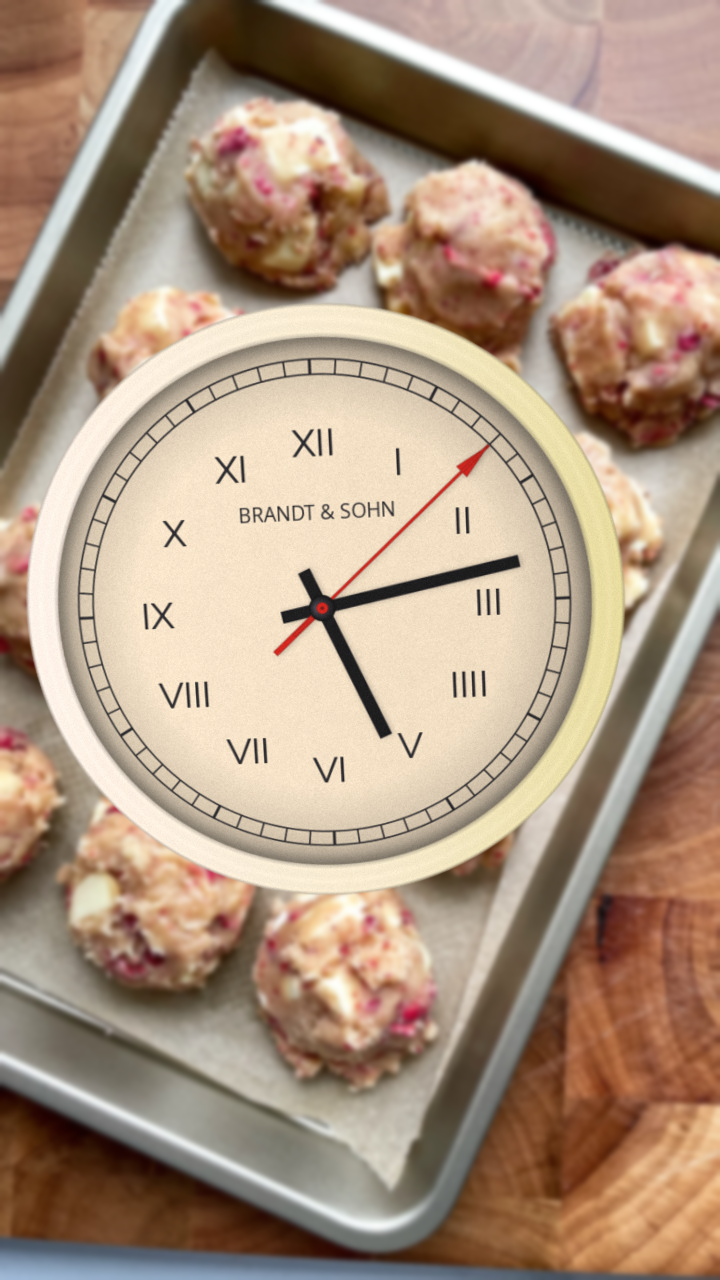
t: 5:13:08
